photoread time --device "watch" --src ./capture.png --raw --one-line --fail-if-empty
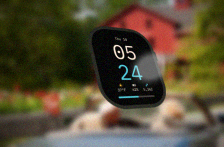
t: 5:24
